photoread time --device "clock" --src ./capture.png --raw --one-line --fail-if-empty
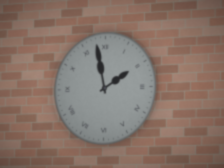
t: 1:58
